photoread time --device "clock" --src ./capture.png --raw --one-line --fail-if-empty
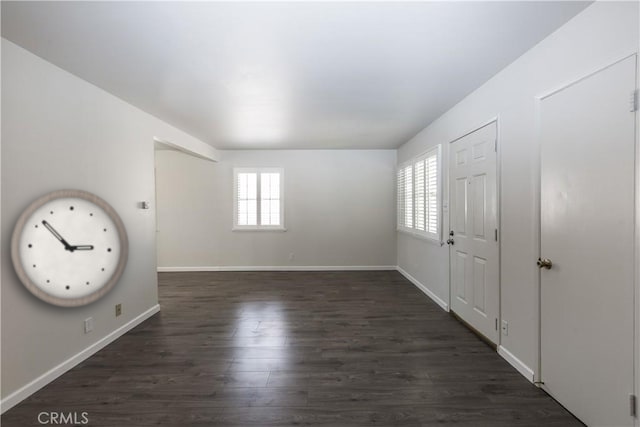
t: 2:52
